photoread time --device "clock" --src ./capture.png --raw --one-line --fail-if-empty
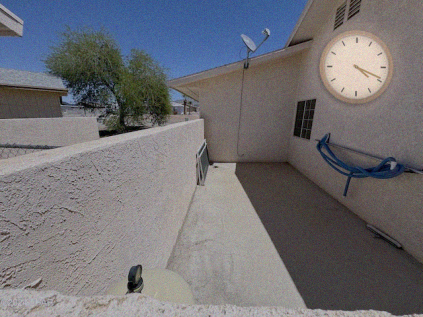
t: 4:19
